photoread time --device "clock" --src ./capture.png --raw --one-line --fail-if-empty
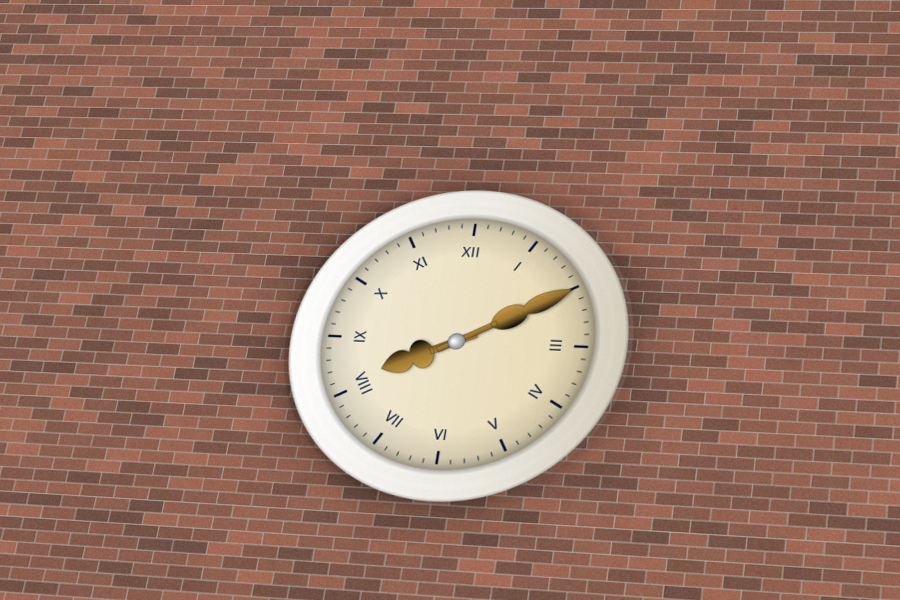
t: 8:10
